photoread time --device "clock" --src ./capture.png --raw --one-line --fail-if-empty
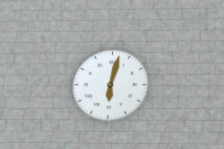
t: 6:02
